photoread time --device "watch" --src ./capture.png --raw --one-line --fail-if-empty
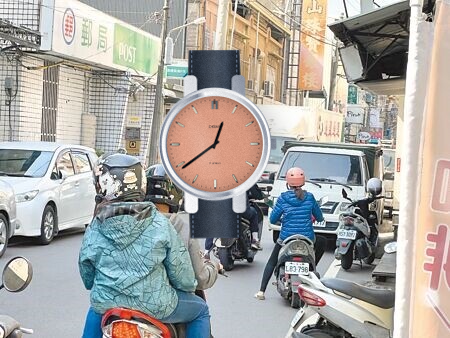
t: 12:39
